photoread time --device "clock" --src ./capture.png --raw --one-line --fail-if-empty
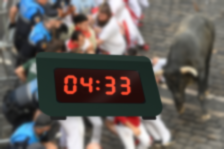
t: 4:33
